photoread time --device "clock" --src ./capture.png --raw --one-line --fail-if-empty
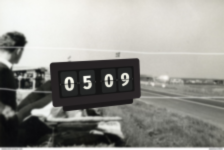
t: 5:09
